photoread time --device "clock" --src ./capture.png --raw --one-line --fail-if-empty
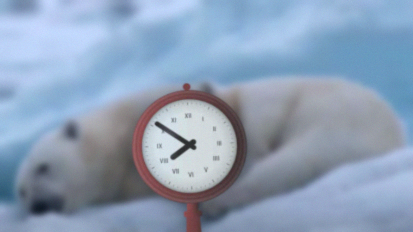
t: 7:51
